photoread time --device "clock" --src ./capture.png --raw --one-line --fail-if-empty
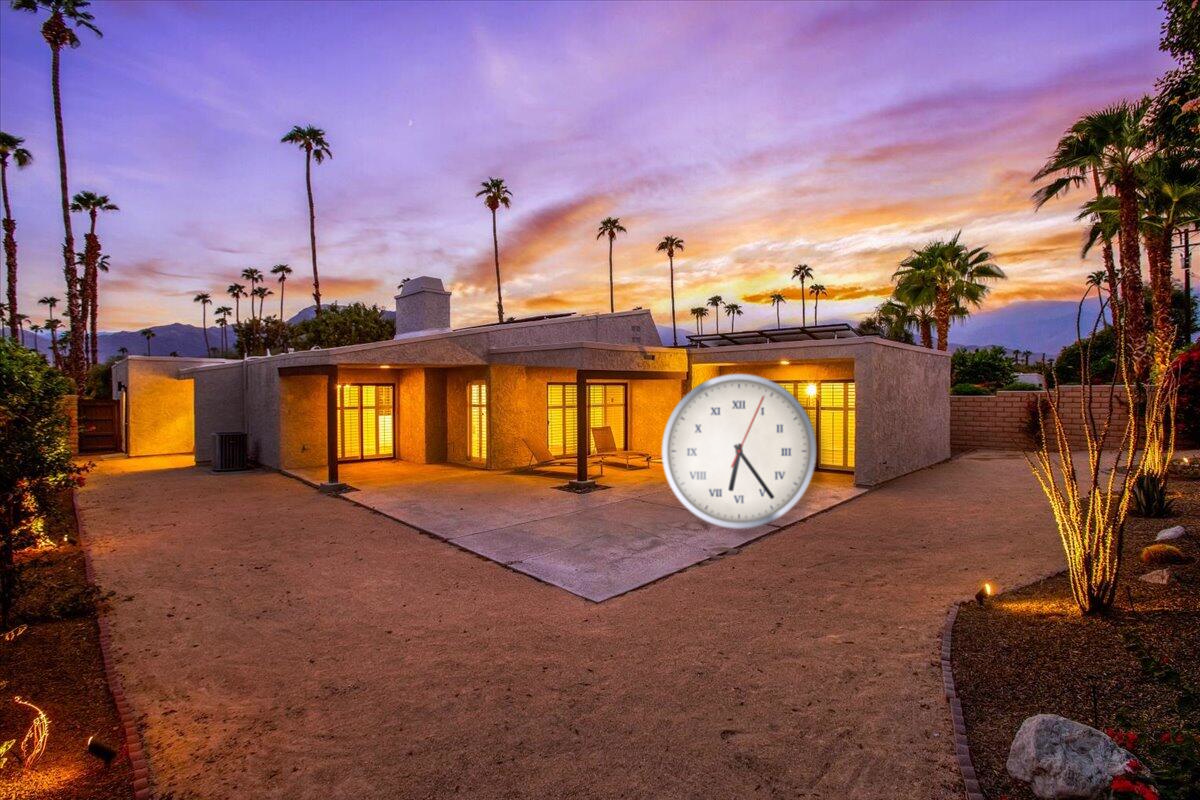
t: 6:24:04
